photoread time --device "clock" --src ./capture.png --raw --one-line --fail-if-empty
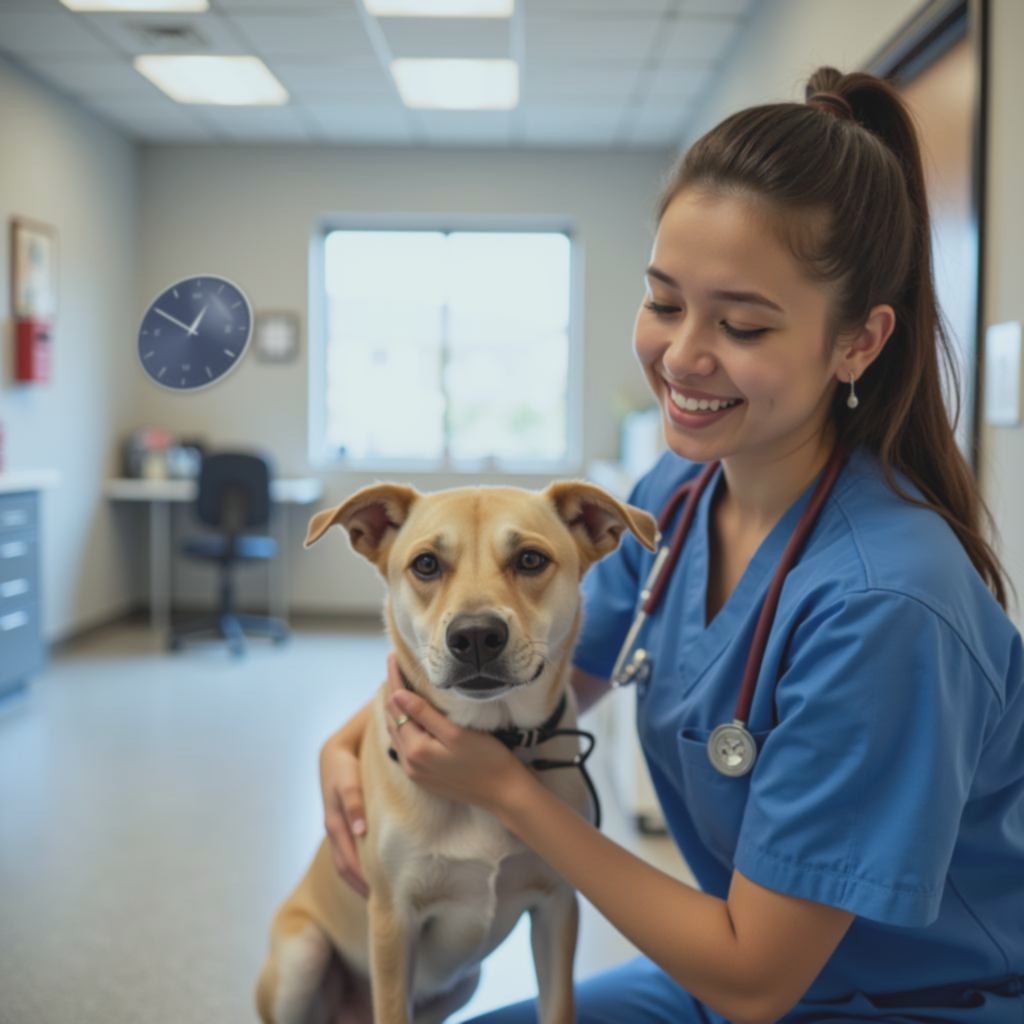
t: 12:50
